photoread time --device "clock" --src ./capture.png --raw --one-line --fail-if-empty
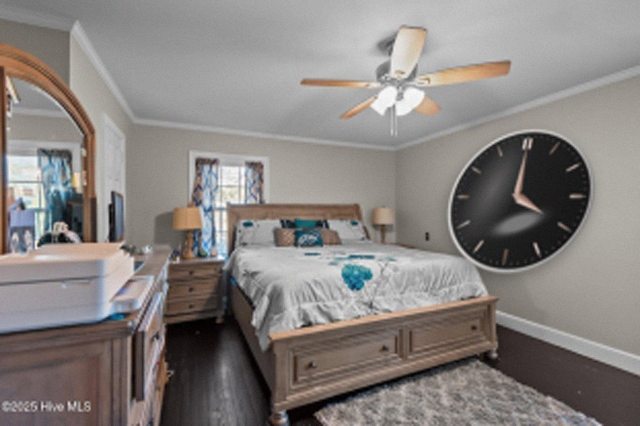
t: 4:00
